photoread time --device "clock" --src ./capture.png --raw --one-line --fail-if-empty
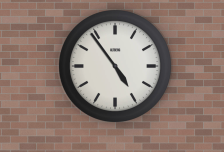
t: 4:54
